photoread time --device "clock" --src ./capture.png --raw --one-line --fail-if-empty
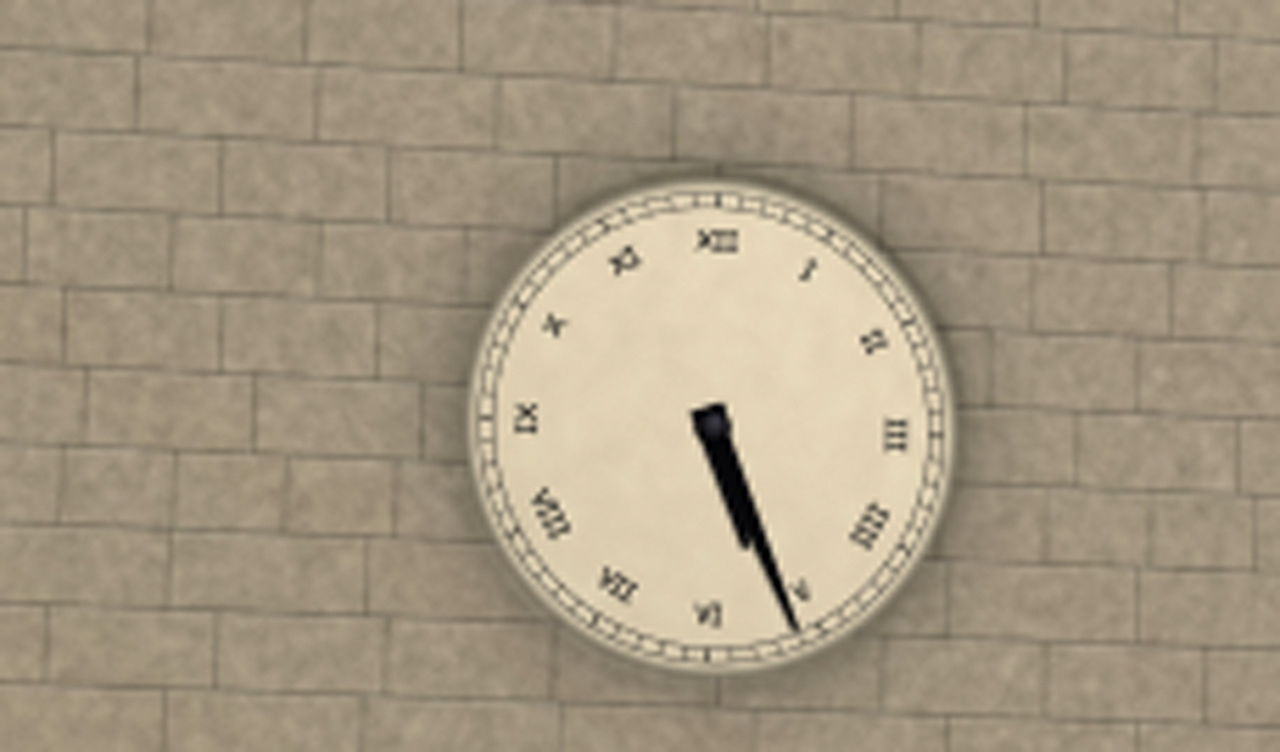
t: 5:26
